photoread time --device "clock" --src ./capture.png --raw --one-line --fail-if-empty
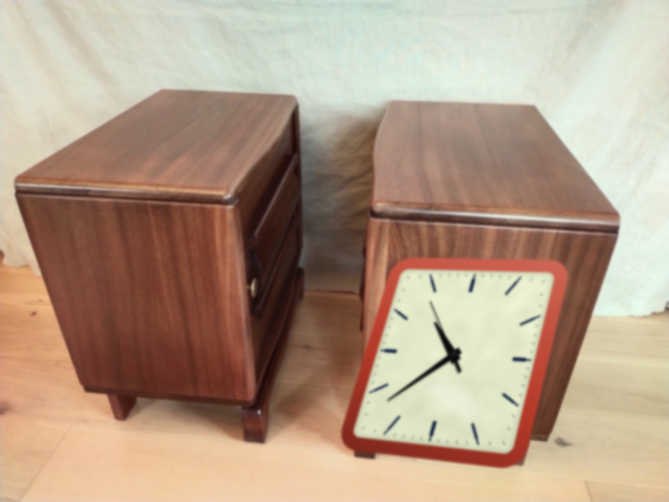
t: 10:37:54
